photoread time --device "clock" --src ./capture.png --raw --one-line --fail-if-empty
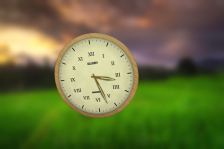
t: 3:27
